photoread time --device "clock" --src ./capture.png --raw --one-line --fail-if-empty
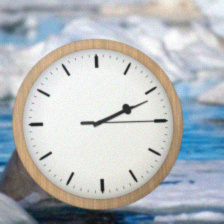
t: 2:11:15
